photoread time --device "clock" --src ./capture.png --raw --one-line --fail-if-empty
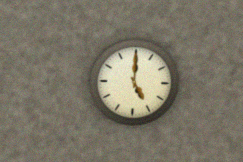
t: 5:00
